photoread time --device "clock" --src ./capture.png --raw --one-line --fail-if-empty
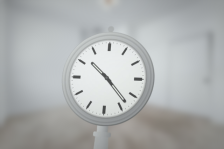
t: 10:23
